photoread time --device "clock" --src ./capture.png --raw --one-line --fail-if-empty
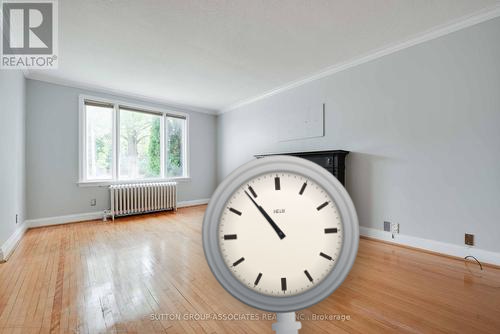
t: 10:54
